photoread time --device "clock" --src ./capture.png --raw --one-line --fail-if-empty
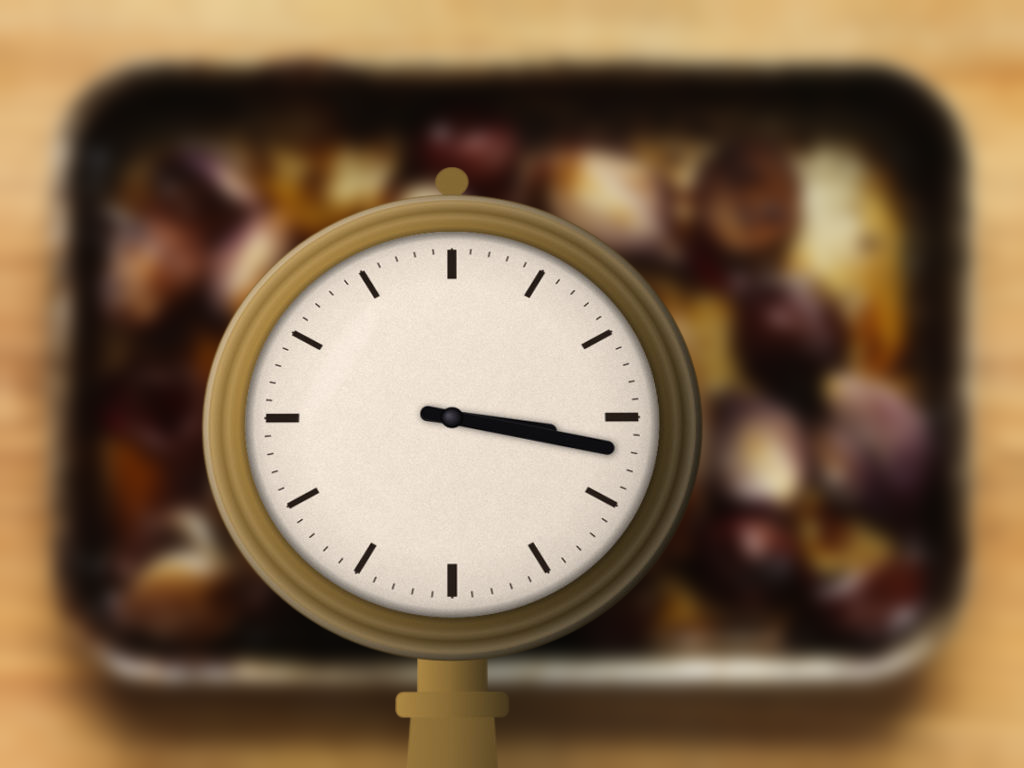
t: 3:17
